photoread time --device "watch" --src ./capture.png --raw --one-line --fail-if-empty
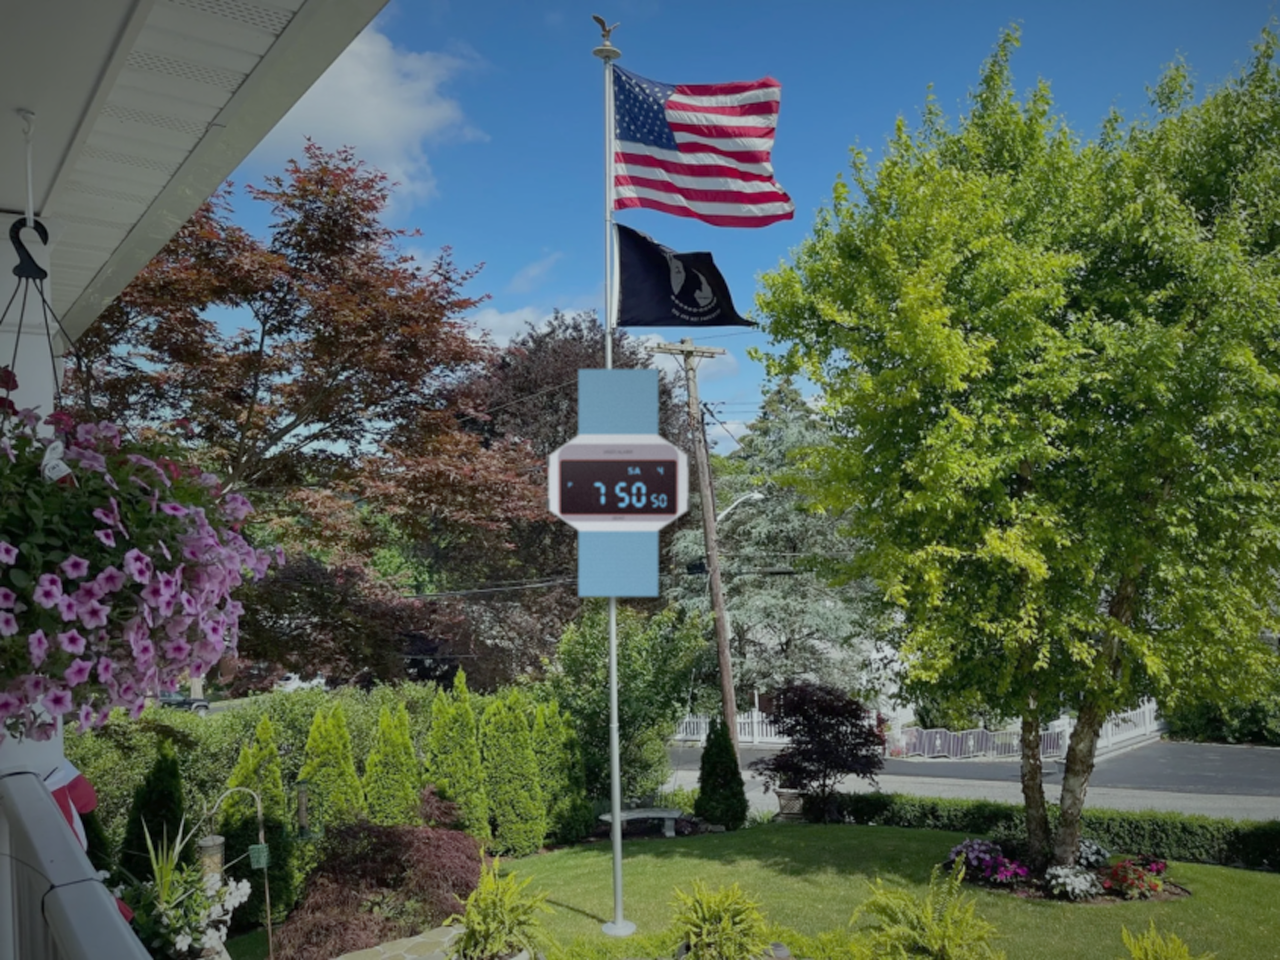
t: 7:50
